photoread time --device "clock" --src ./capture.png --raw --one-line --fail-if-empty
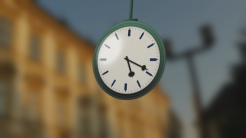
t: 5:19
